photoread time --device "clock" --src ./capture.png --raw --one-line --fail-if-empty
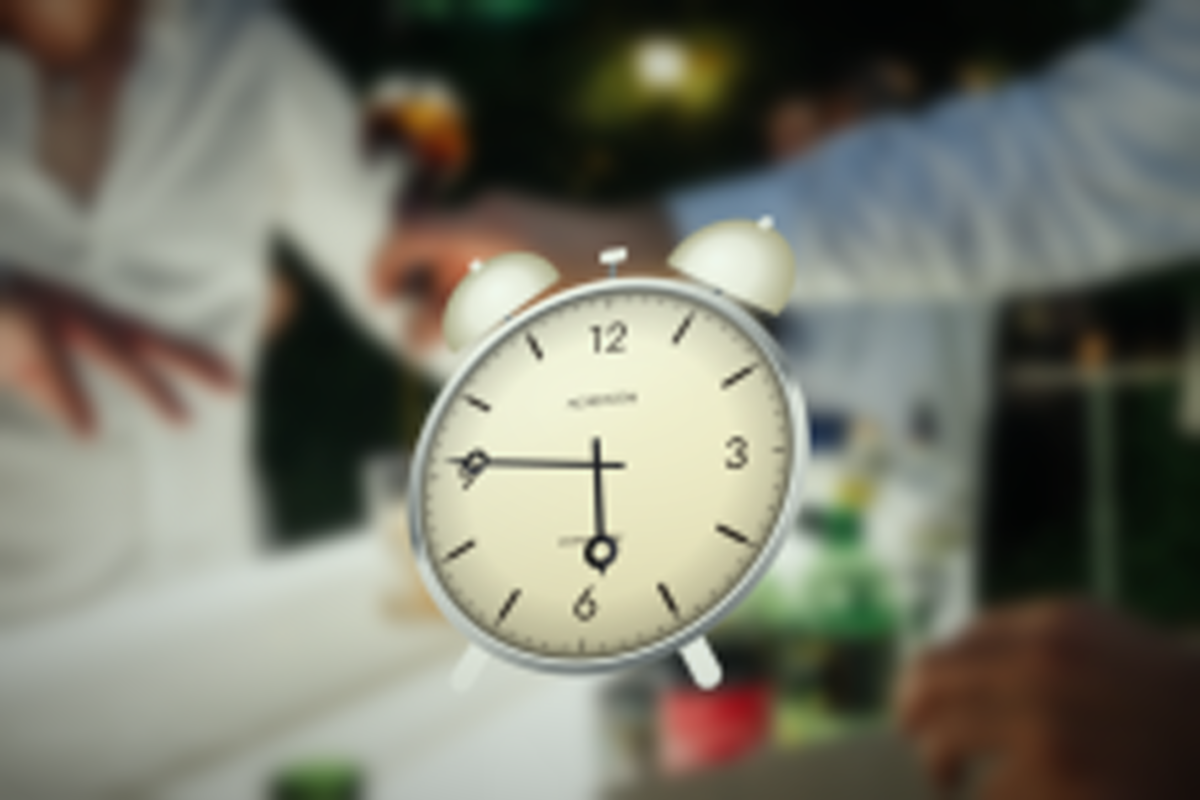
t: 5:46
